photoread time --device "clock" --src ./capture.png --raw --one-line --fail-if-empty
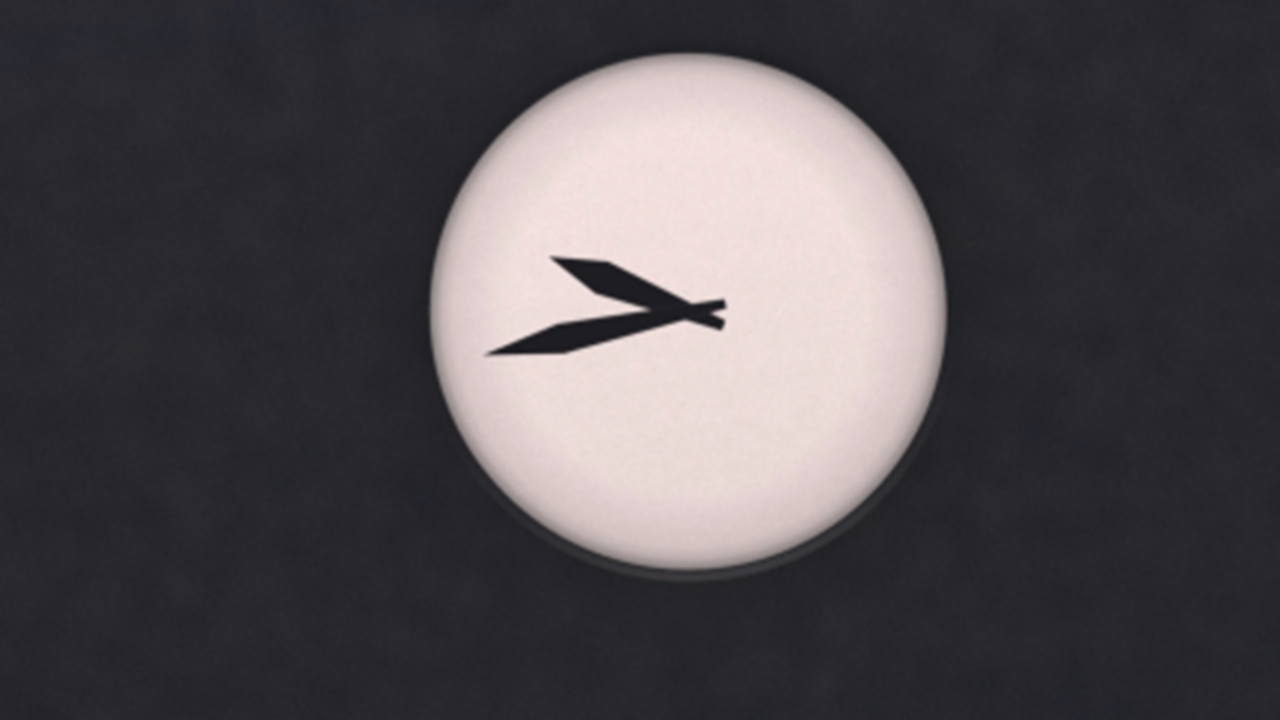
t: 9:43
